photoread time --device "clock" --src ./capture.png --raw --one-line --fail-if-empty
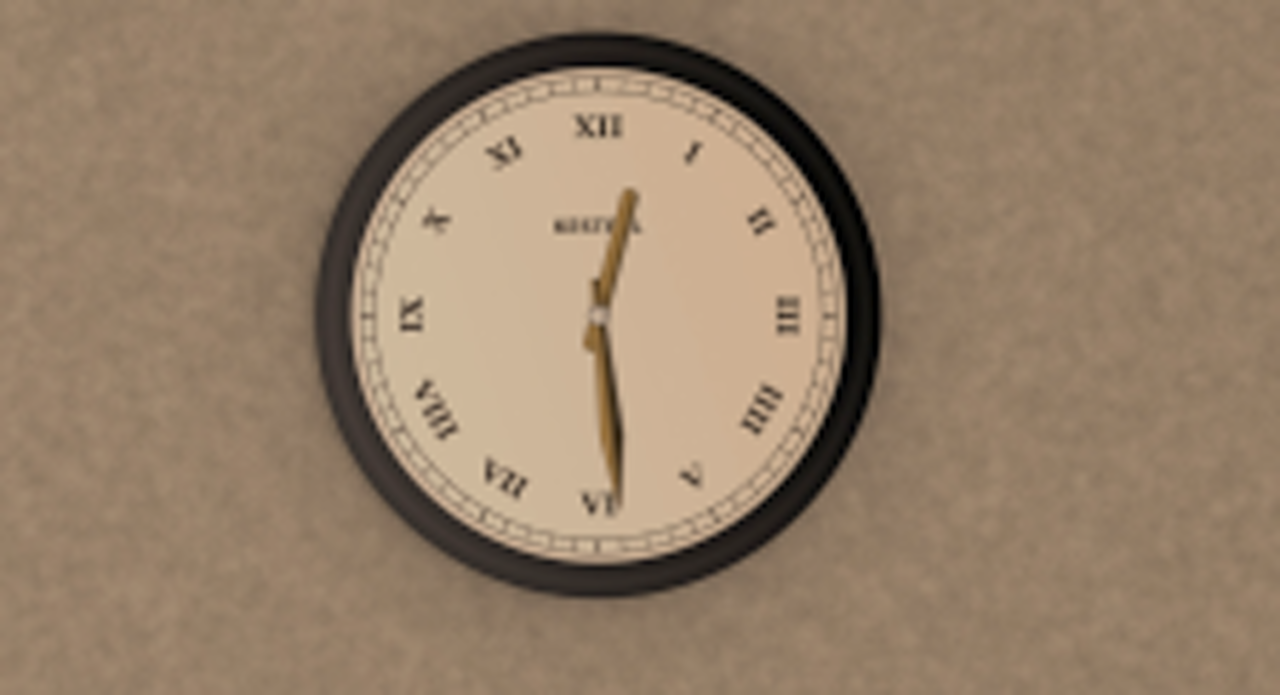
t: 12:29
